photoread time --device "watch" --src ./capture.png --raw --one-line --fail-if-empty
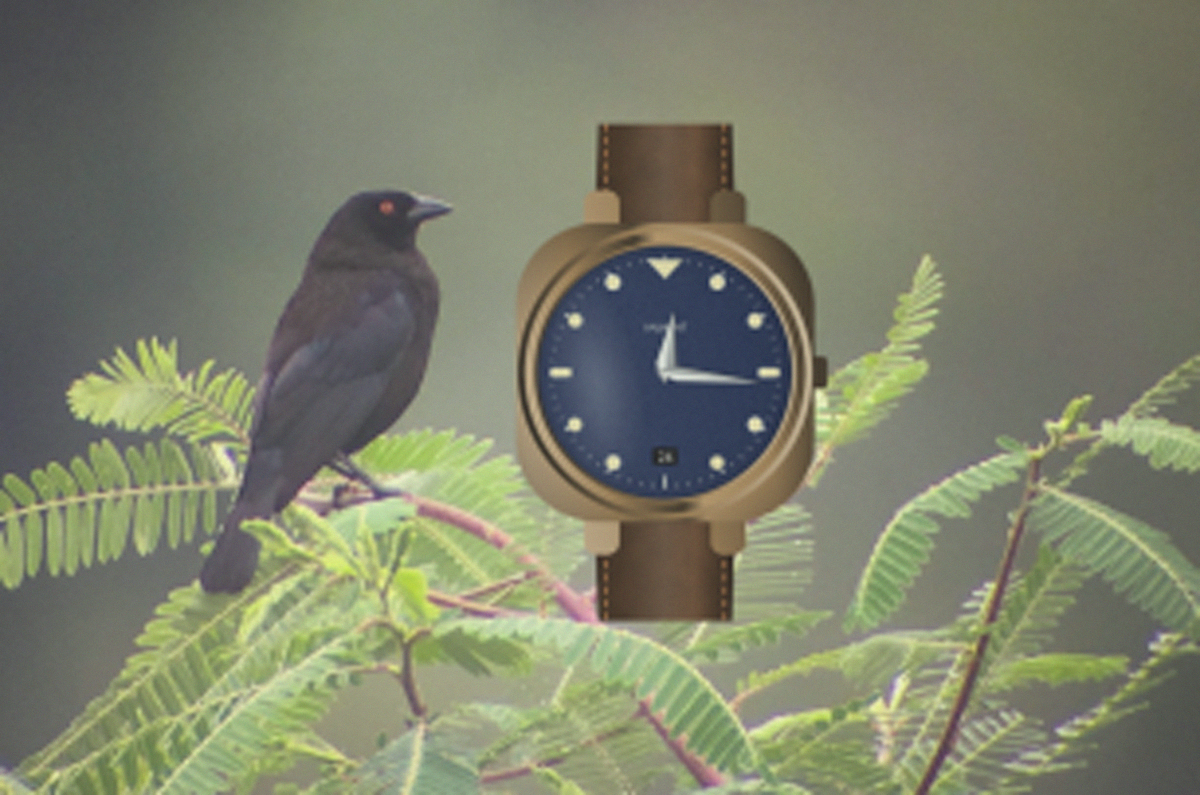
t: 12:16
